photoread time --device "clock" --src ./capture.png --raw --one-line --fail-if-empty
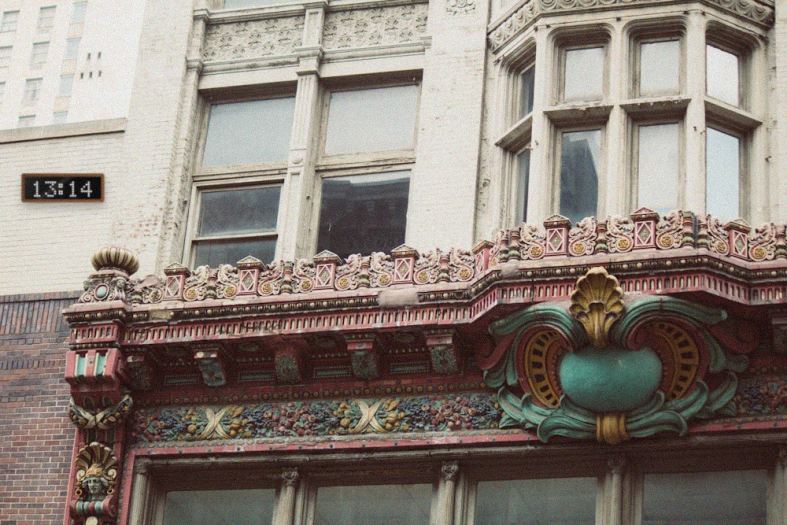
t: 13:14
